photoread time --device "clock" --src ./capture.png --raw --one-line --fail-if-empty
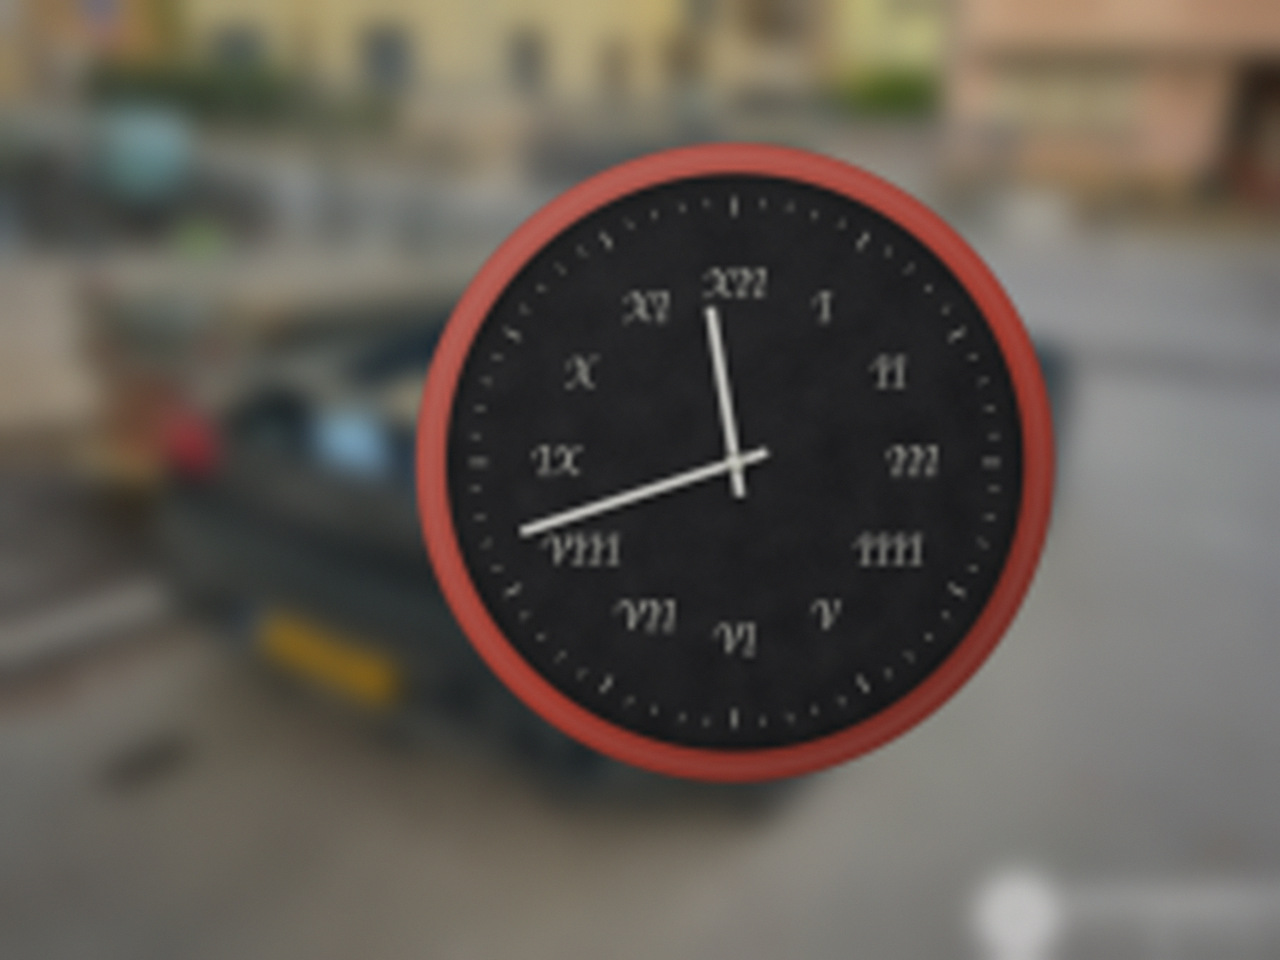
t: 11:42
